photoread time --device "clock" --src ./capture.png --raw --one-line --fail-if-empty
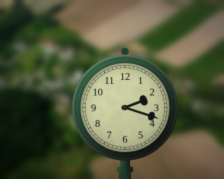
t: 2:18
